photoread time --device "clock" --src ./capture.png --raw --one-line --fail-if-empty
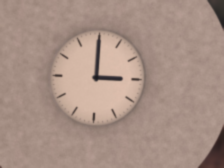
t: 3:00
